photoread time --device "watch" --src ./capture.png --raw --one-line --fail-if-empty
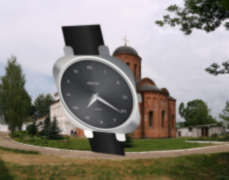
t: 7:21
